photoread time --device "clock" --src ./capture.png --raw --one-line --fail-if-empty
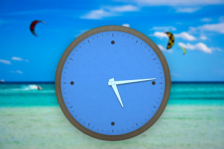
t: 5:14
